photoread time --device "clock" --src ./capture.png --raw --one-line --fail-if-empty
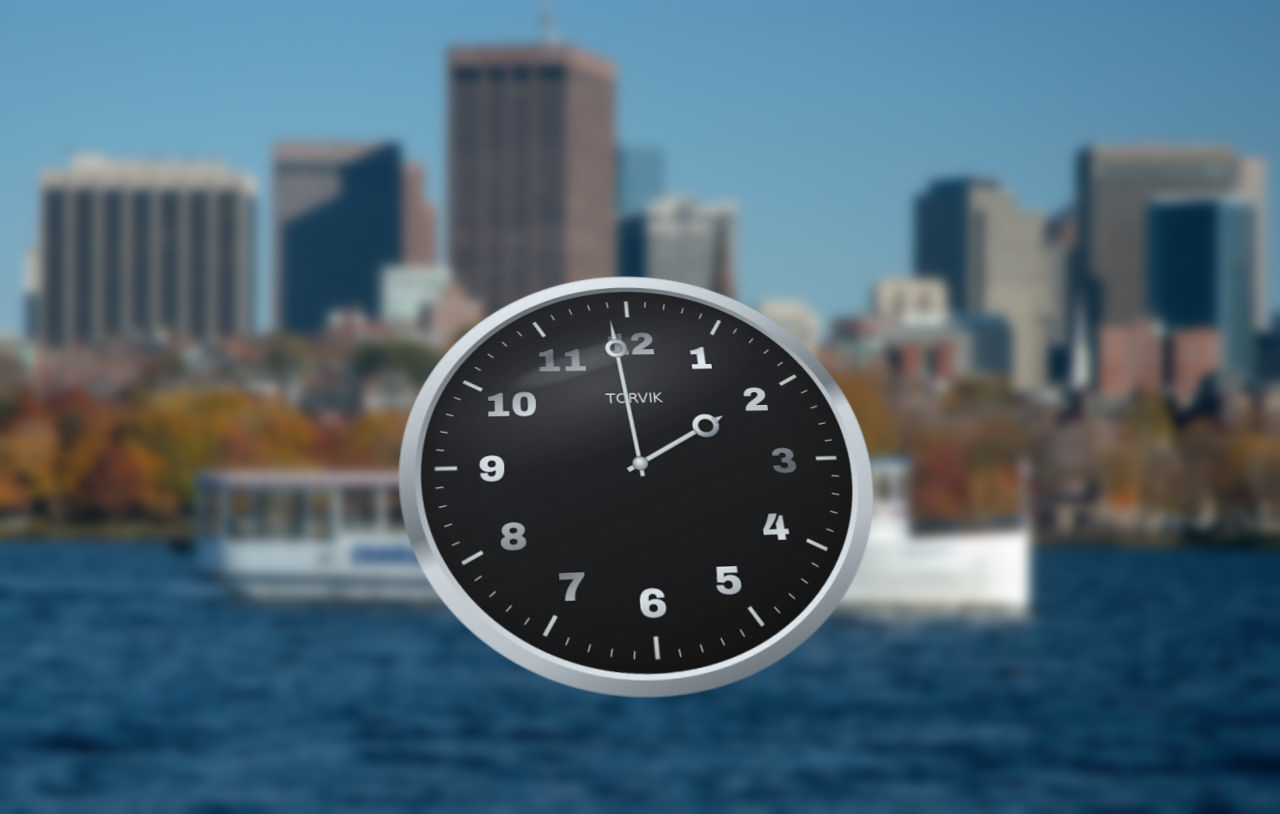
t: 1:59
